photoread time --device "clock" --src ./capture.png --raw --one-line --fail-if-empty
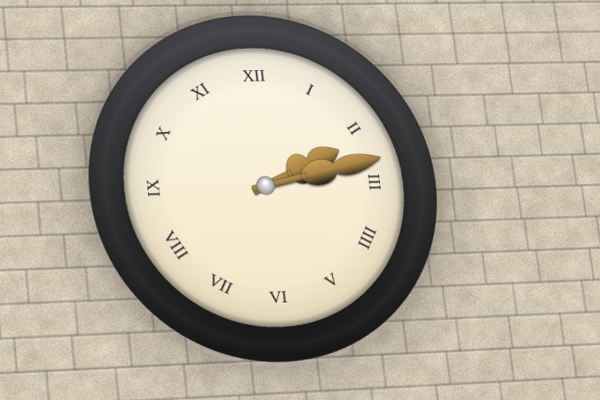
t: 2:13
